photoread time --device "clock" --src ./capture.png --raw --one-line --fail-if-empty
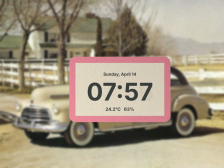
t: 7:57
